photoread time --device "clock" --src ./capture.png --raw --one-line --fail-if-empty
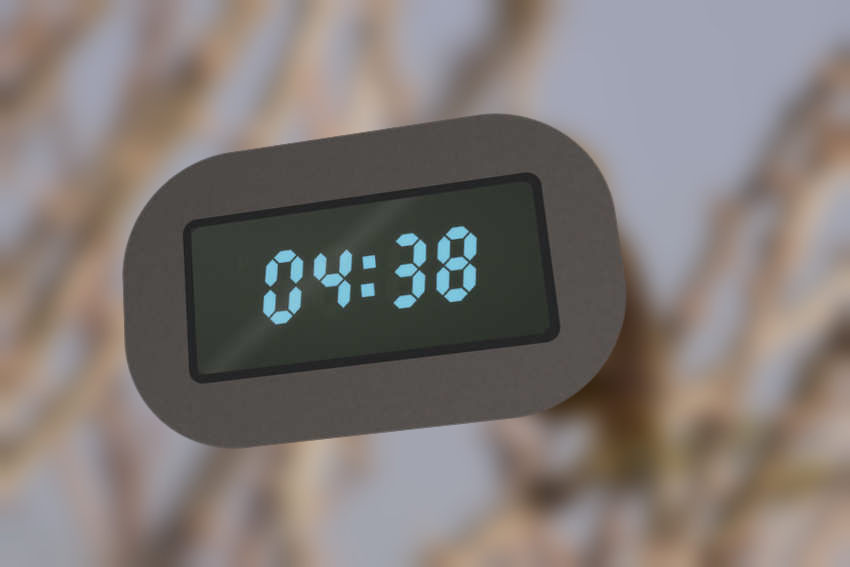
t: 4:38
